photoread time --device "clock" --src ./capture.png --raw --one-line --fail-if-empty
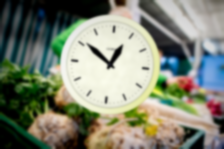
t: 12:51
